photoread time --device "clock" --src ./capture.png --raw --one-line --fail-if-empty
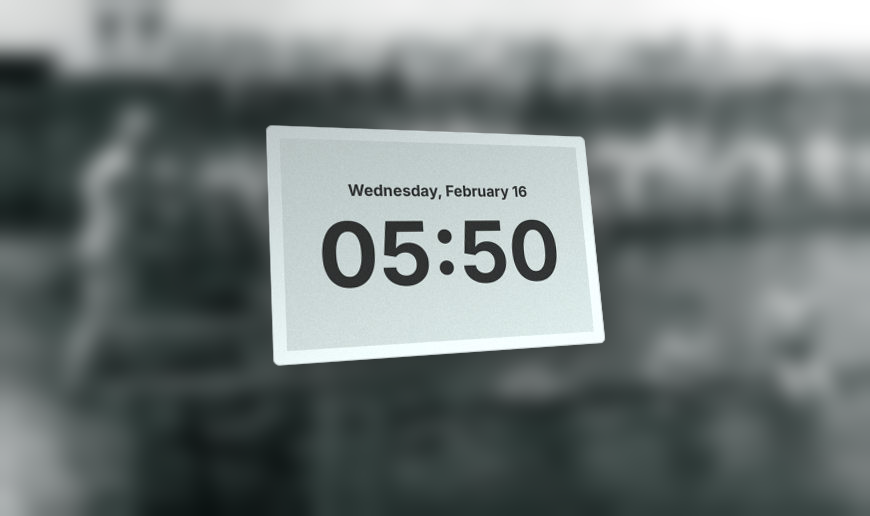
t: 5:50
